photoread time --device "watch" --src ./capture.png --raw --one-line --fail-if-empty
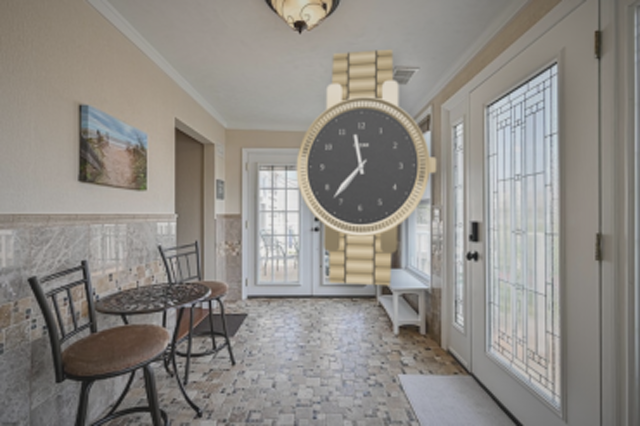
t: 11:37
